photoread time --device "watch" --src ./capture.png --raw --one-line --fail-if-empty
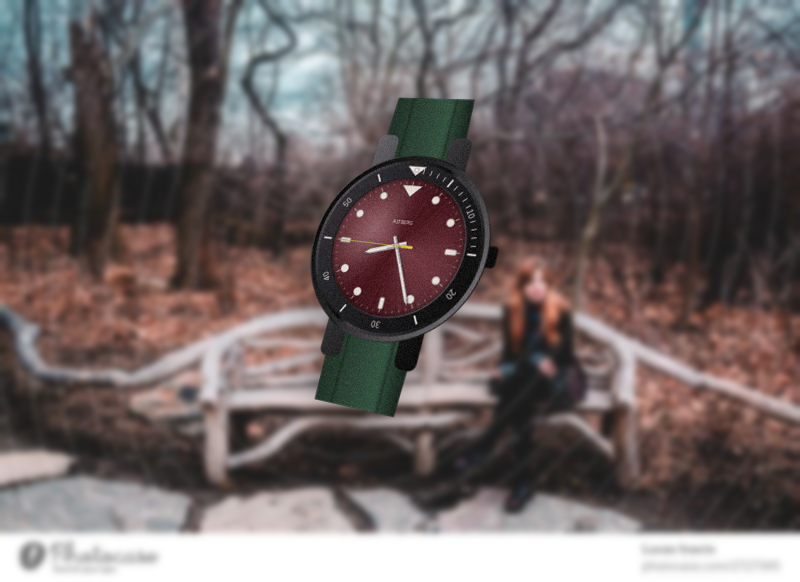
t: 8:25:45
